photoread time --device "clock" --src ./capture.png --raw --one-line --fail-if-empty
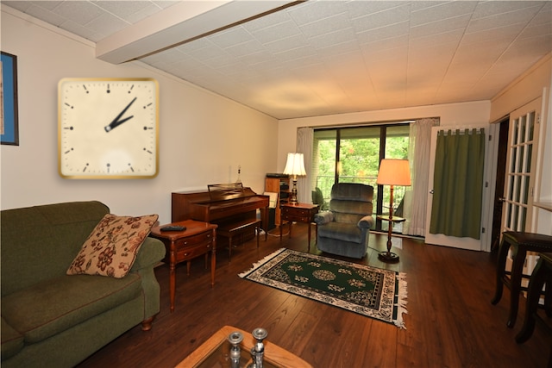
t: 2:07
